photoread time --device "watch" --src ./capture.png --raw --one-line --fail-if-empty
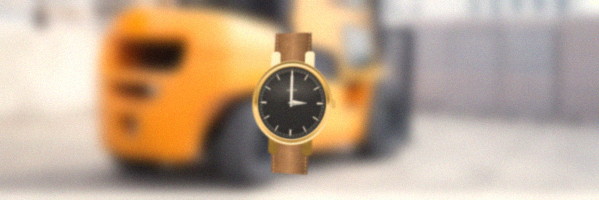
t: 3:00
